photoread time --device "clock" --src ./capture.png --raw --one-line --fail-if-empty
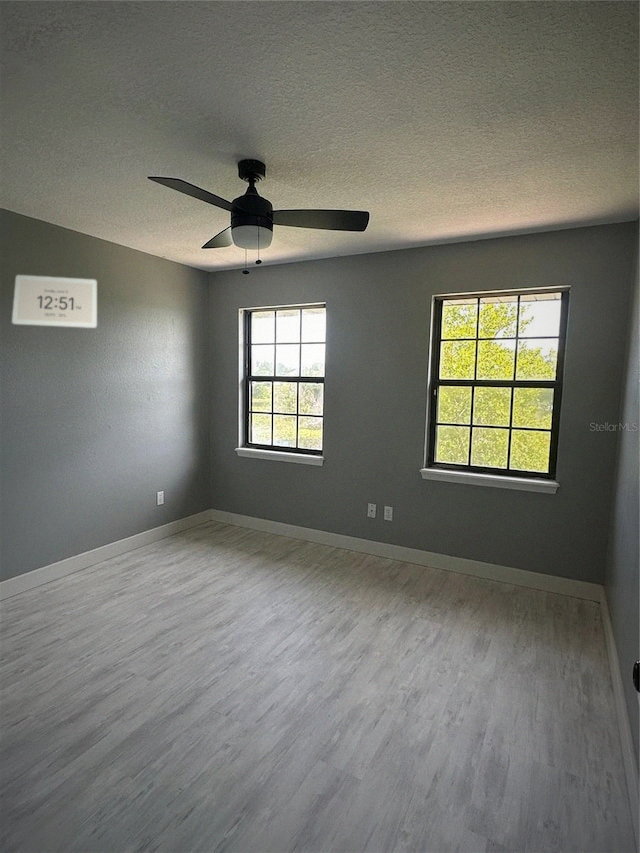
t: 12:51
